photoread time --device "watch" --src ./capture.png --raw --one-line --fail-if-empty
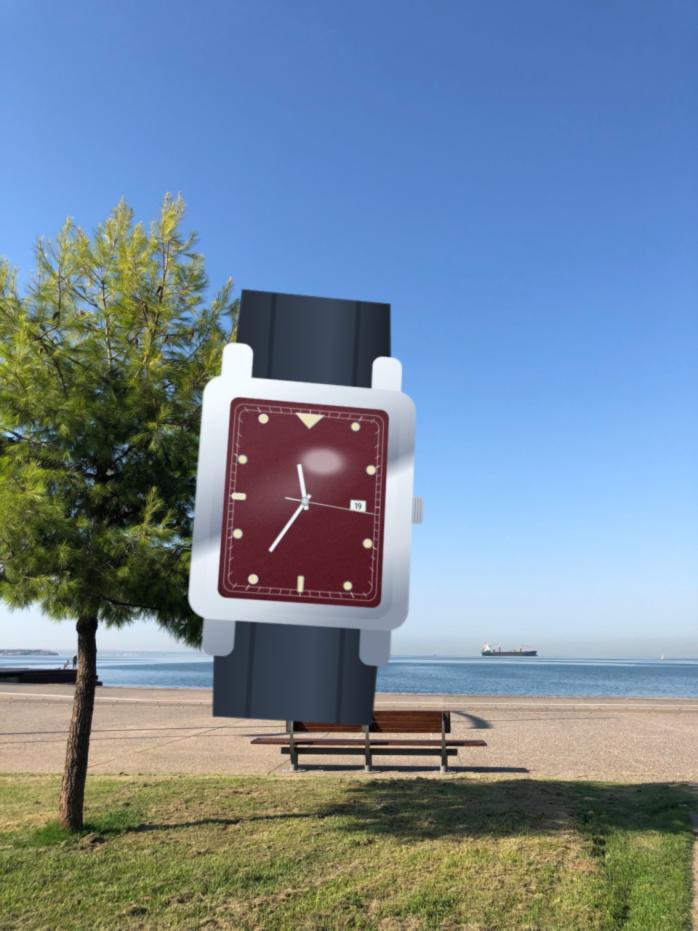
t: 11:35:16
